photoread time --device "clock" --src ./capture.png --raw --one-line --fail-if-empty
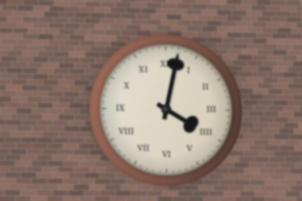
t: 4:02
